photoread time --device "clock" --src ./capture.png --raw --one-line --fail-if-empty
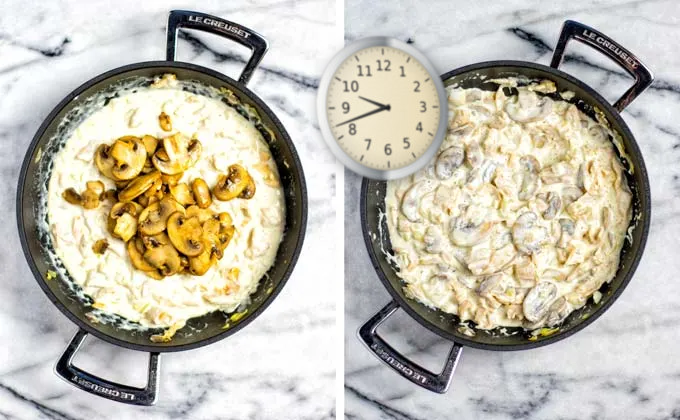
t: 9:42
